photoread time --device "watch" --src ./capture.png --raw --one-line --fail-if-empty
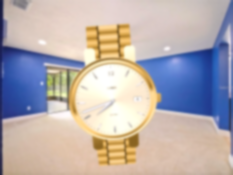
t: 7:42
